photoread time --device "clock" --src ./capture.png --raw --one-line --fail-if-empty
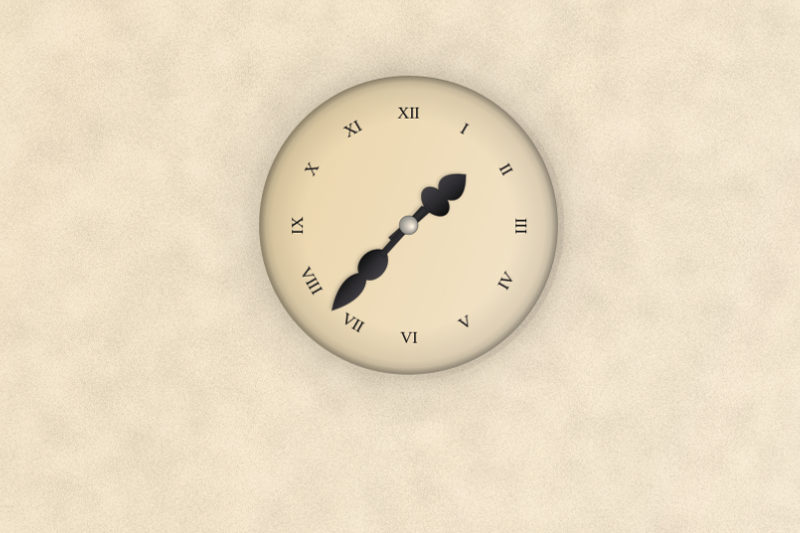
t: 1:37
